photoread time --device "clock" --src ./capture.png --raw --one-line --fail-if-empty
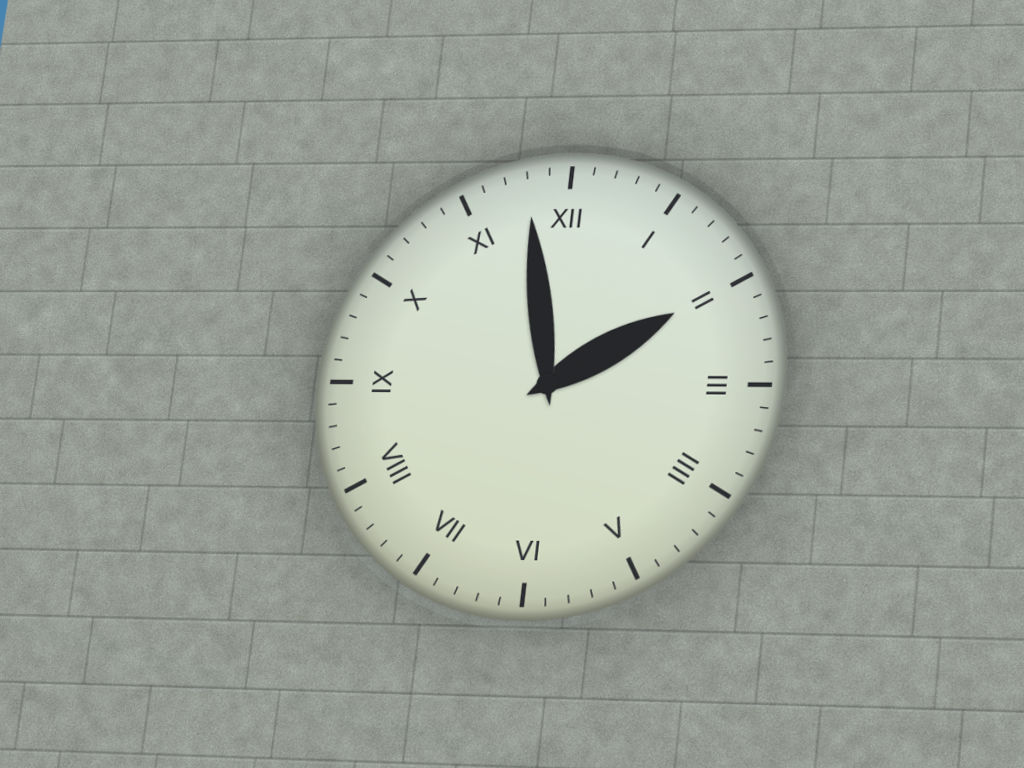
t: 1:58
